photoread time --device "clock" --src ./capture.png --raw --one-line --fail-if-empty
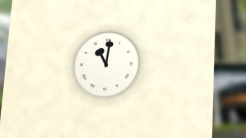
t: 11:01
